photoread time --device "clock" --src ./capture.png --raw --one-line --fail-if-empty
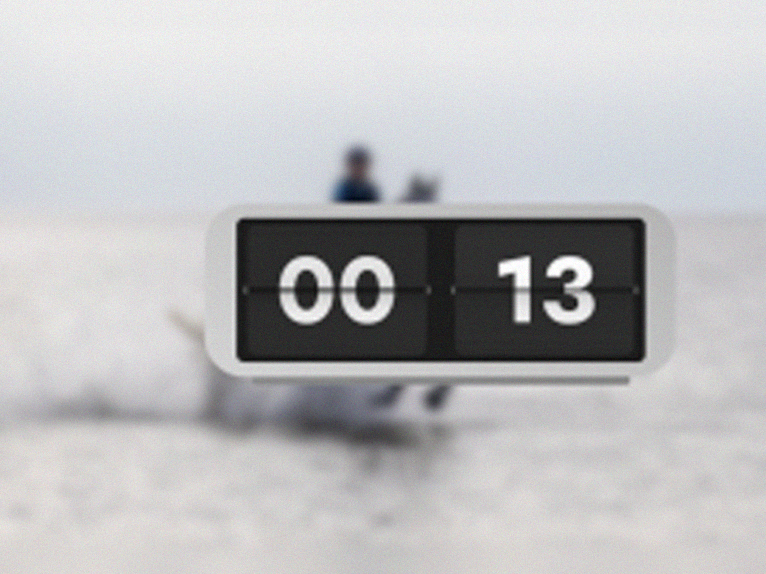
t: 0:13
